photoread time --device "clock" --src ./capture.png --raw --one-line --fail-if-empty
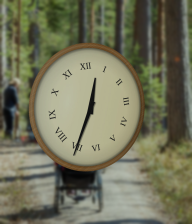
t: 12:35
